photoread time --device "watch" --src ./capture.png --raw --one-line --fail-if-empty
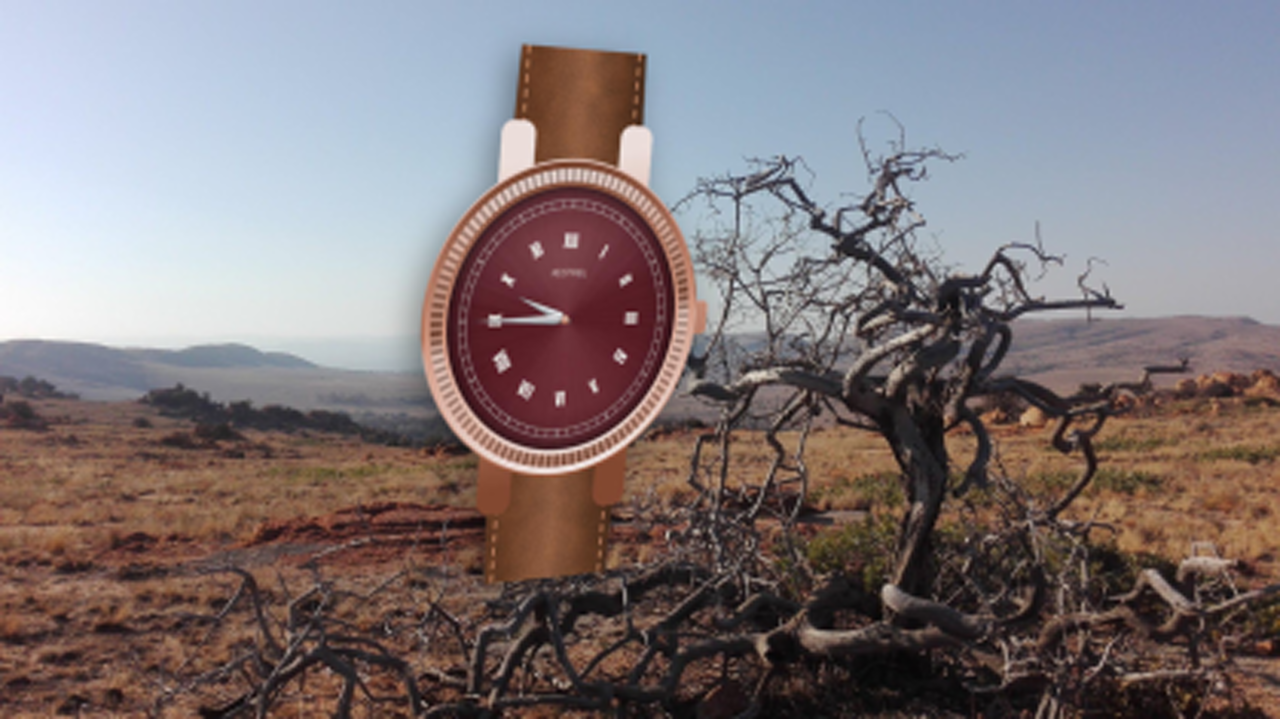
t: 9:45
